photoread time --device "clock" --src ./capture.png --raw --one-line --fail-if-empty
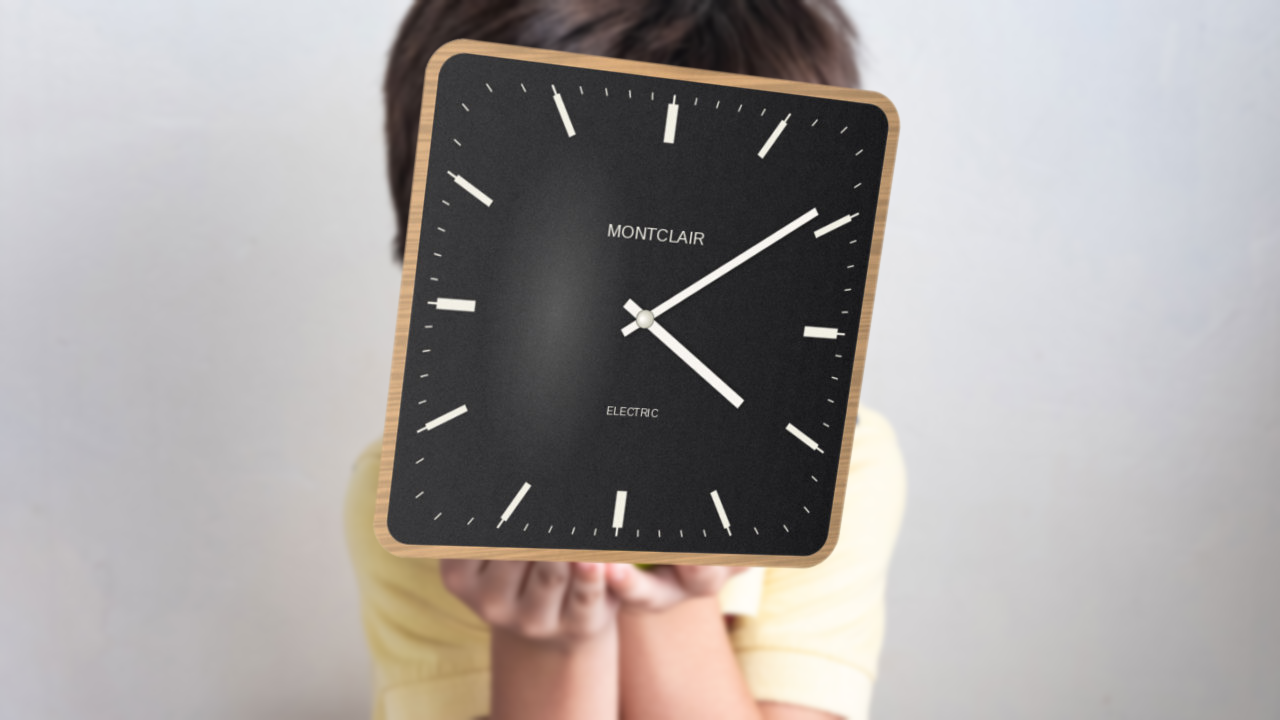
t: 4:09
